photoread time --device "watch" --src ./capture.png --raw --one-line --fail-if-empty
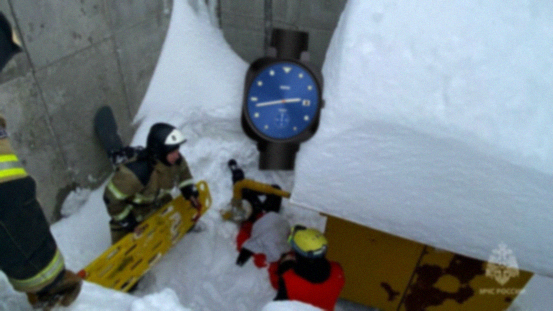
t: 2:43
